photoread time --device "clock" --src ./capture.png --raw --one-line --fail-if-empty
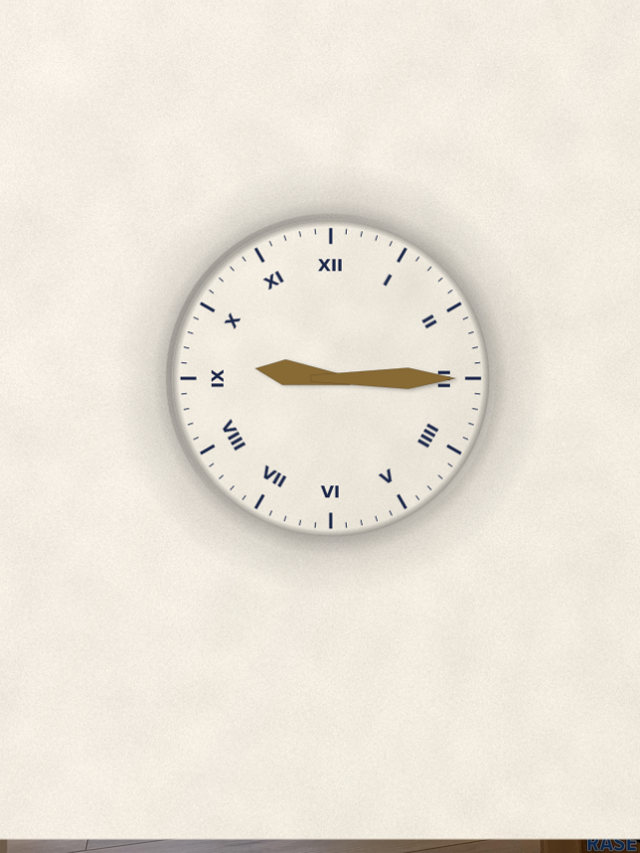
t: 9:15
